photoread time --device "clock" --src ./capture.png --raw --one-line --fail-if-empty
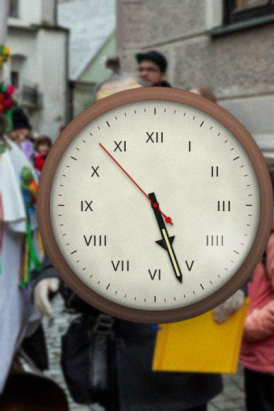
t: 5:26:53
